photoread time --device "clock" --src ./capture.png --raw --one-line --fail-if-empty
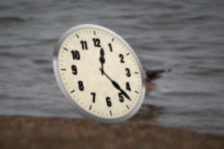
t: 12:23
